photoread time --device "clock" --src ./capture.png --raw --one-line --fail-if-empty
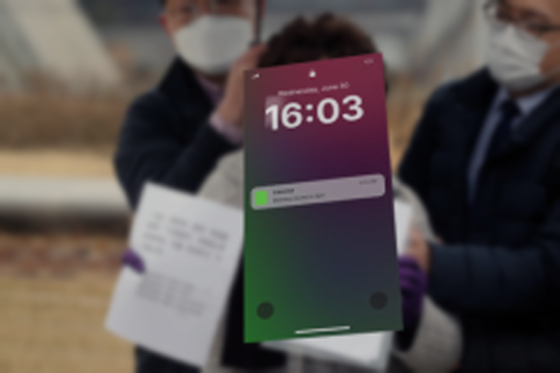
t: 16:03
